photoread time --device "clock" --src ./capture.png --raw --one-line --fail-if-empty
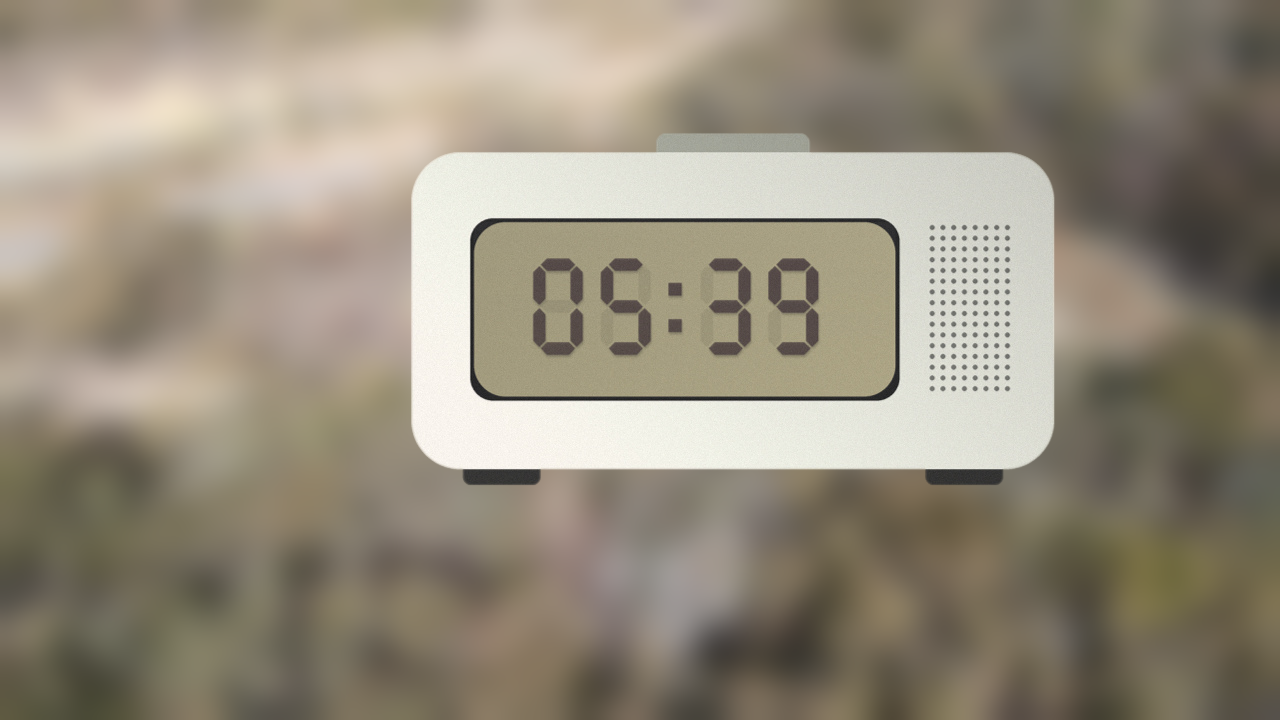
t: 5:39
